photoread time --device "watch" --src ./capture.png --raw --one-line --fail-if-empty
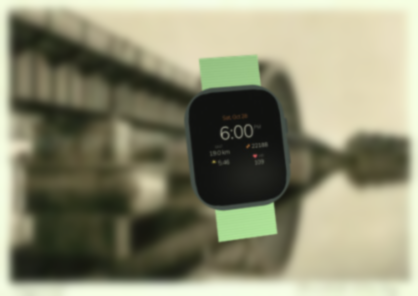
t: 6:00
